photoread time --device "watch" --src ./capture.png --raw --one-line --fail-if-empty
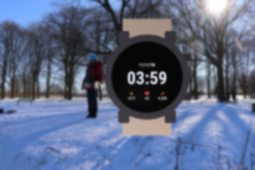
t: 3:59
